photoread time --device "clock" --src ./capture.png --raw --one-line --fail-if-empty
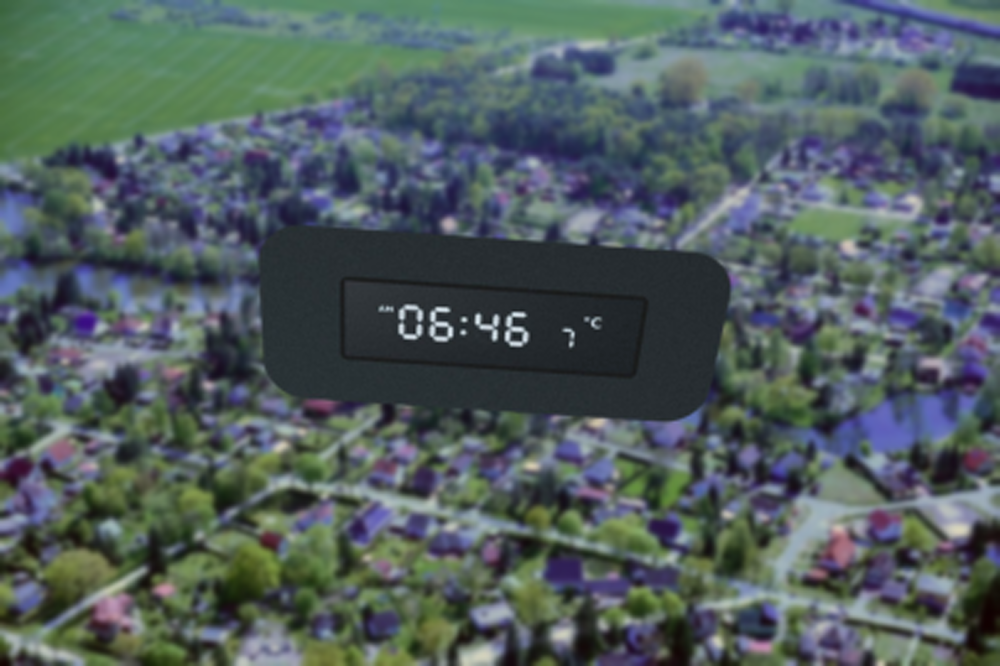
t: 6:46
